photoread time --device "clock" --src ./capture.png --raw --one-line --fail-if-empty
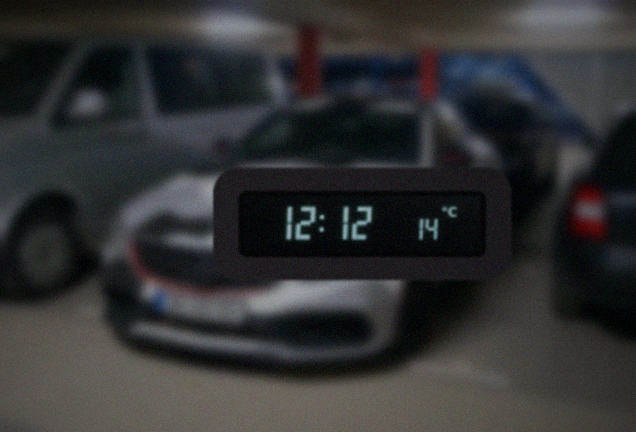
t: 12:12
